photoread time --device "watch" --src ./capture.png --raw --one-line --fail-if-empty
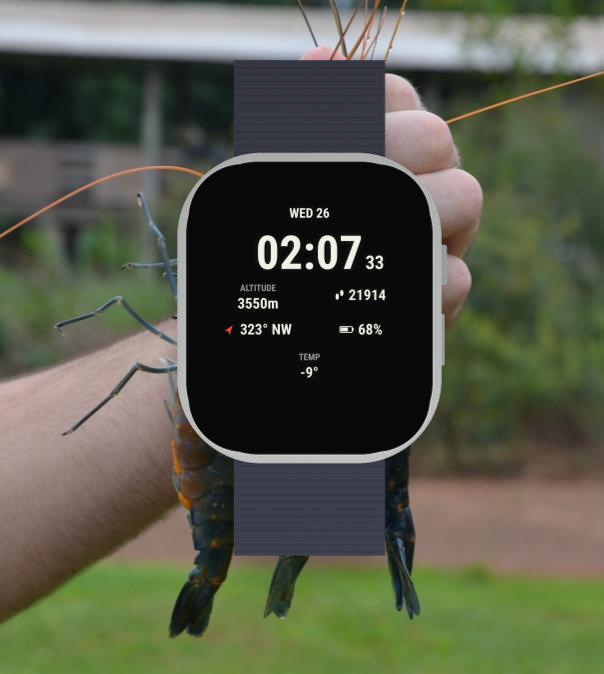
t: 2:07:33
